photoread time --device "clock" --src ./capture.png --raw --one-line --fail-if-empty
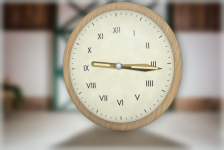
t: 9:16
